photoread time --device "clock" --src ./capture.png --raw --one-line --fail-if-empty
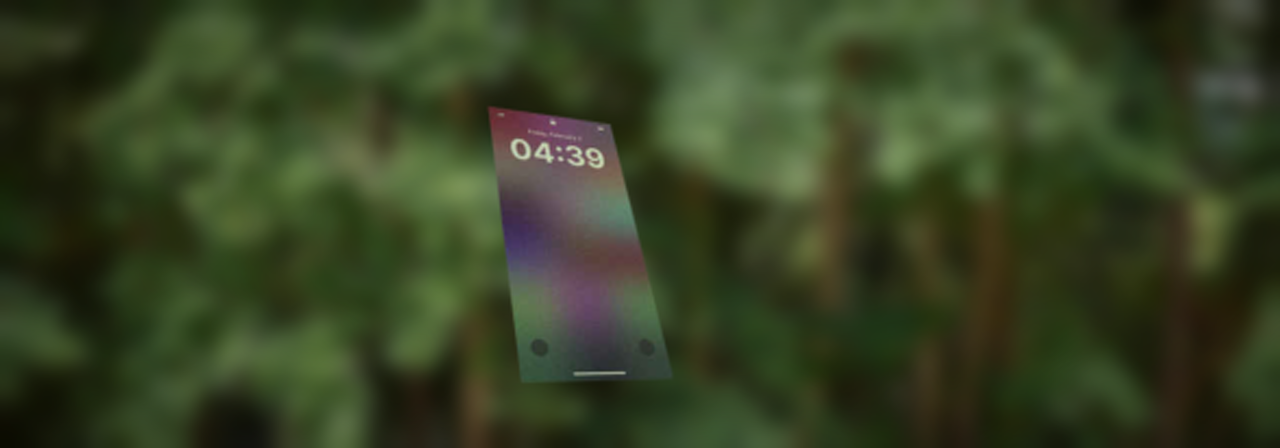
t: 4:39
